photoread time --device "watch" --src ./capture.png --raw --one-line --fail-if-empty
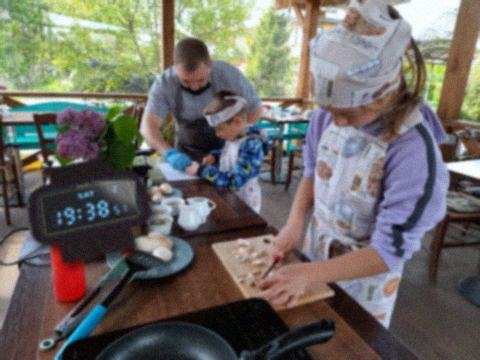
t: 19:38
